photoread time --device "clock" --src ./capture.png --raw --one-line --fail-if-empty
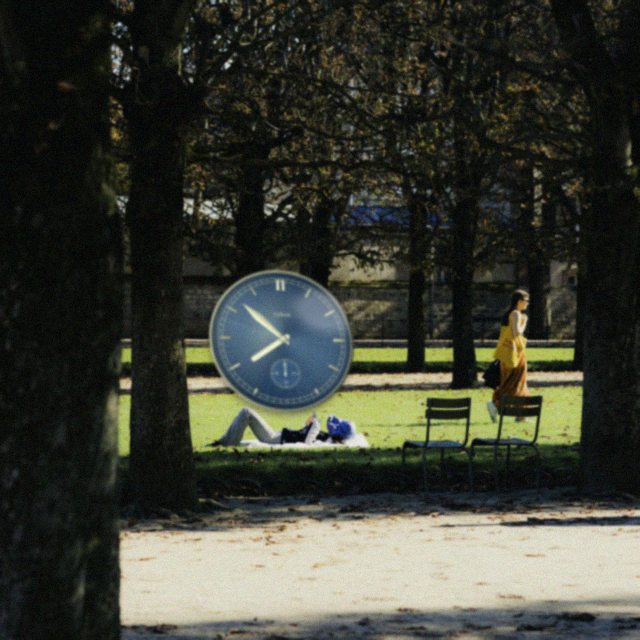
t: 7:52
